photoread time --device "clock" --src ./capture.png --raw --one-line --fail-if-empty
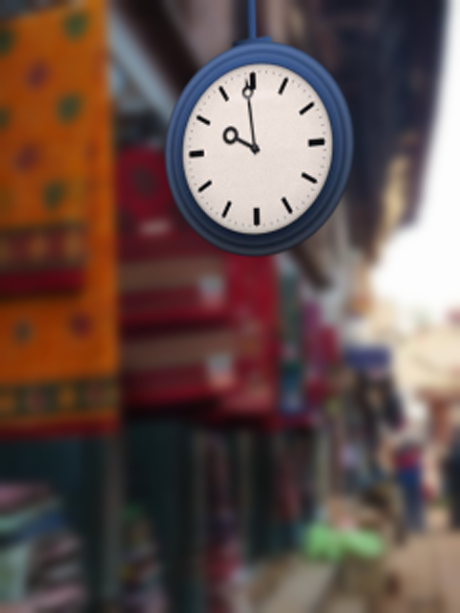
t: 9:59
